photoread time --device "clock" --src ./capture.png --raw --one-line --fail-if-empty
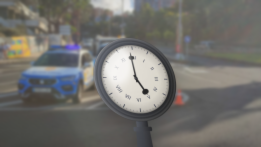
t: 4:59
